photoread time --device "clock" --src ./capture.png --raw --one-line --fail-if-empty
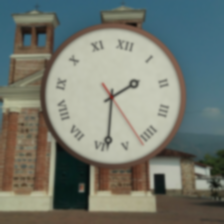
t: 1:28:22
